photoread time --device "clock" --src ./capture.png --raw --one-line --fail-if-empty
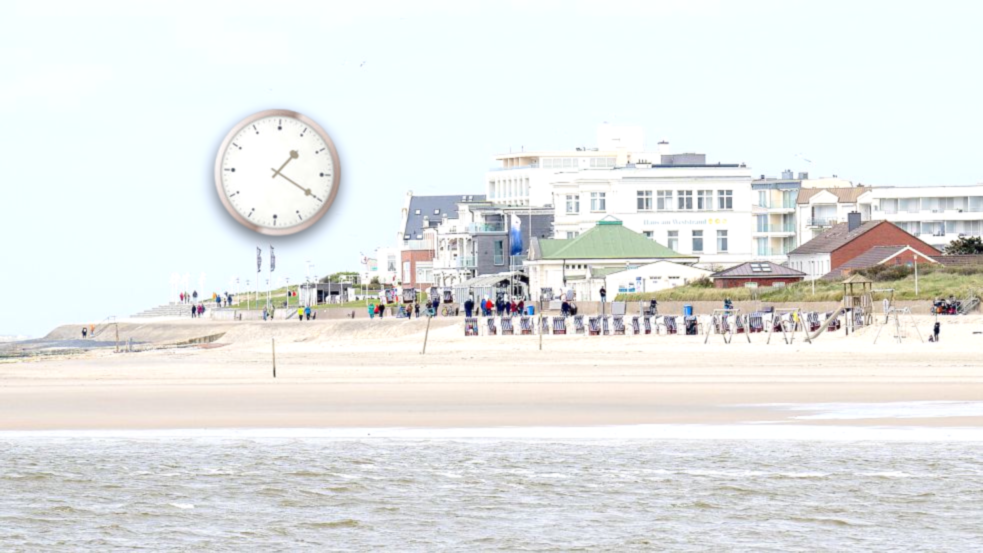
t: 1:20
